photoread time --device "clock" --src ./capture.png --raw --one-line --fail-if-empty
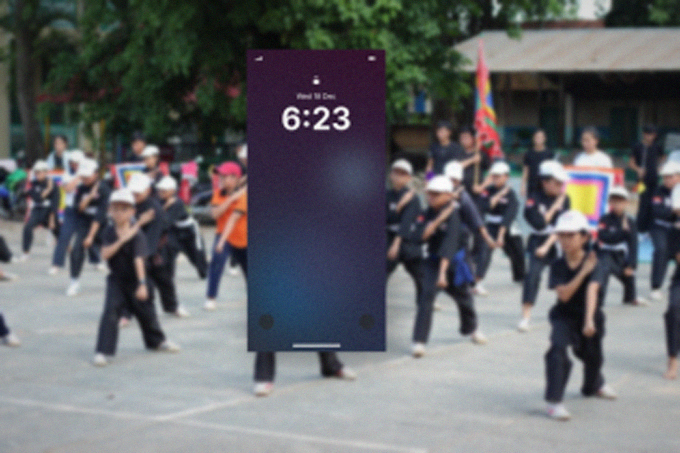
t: 6:23
